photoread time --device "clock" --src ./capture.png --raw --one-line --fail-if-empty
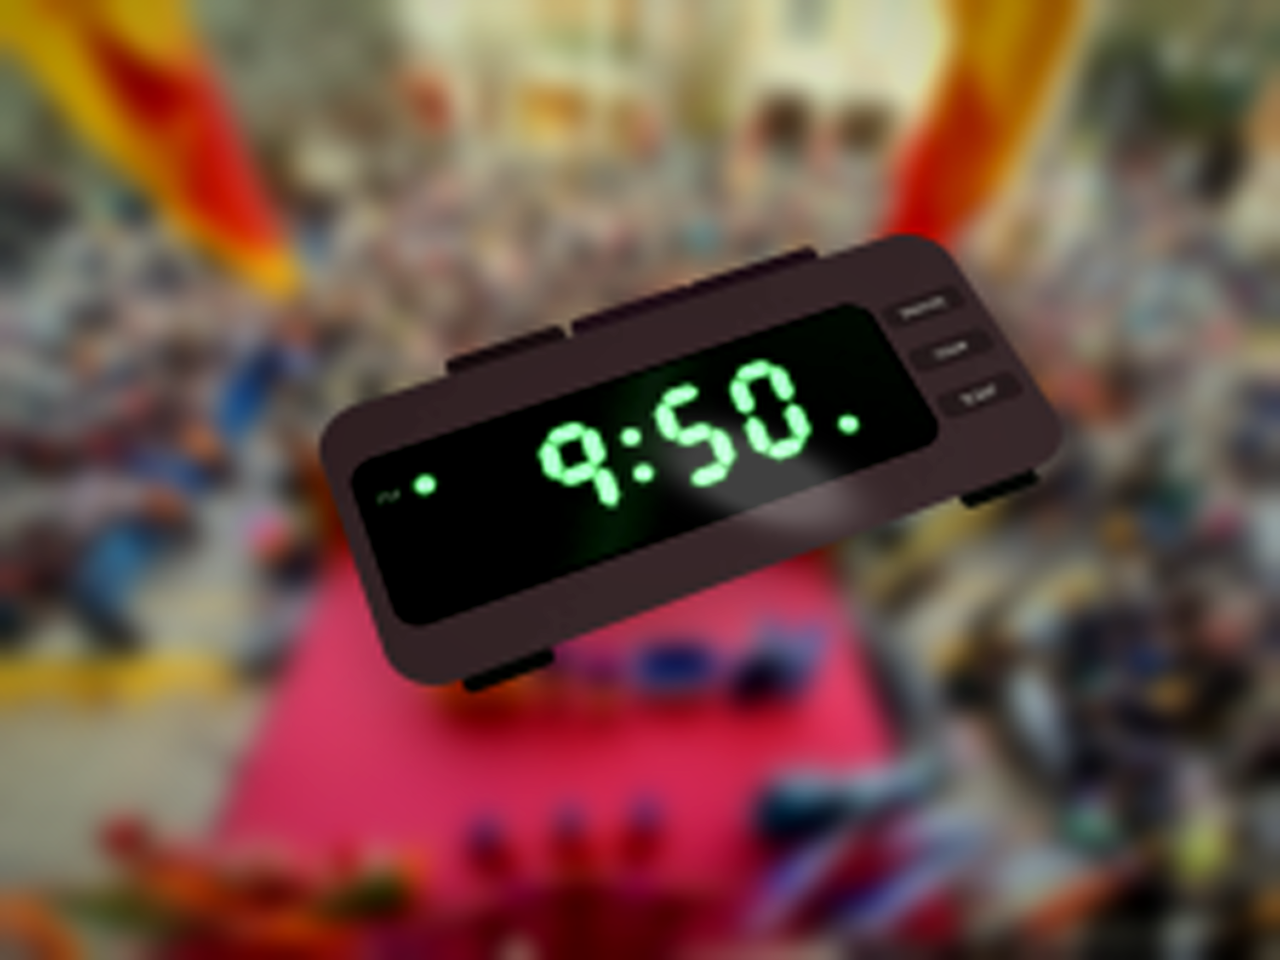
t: 9:50
